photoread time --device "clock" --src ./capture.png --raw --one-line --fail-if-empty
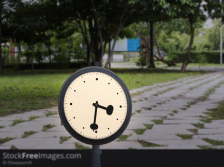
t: 3:31
